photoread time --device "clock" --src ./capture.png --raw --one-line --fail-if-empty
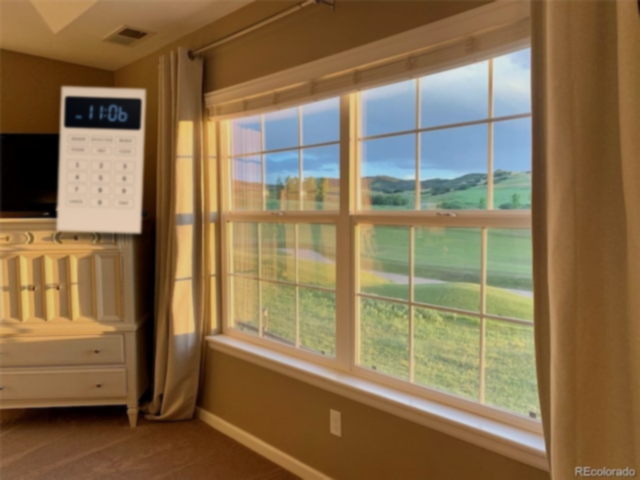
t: 11:06
